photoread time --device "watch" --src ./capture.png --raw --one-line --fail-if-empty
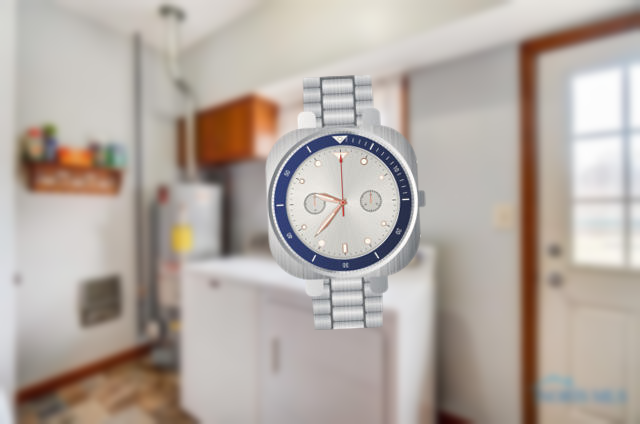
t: 9:37
